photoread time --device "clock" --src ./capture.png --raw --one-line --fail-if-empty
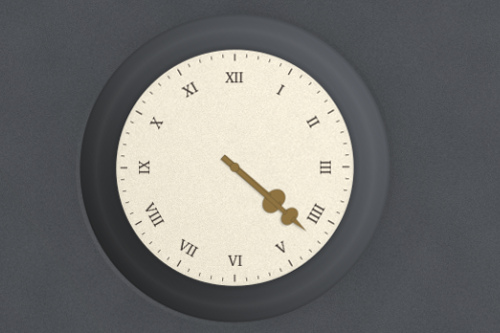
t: 4:22
